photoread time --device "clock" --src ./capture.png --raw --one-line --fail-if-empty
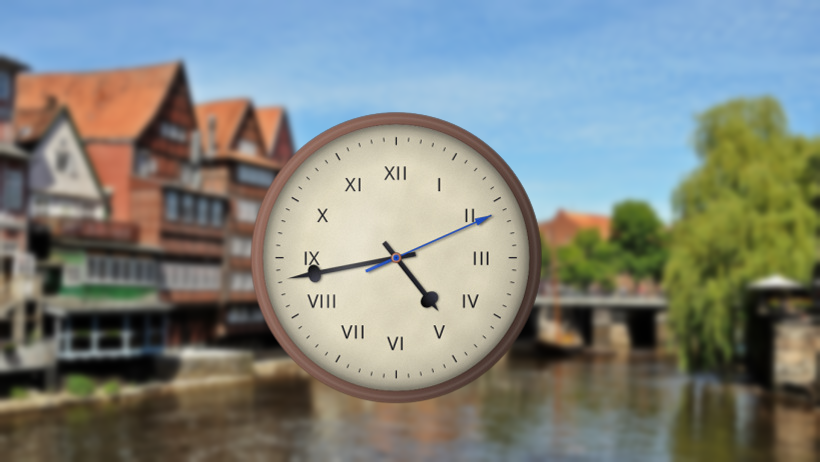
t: 4:43:11
